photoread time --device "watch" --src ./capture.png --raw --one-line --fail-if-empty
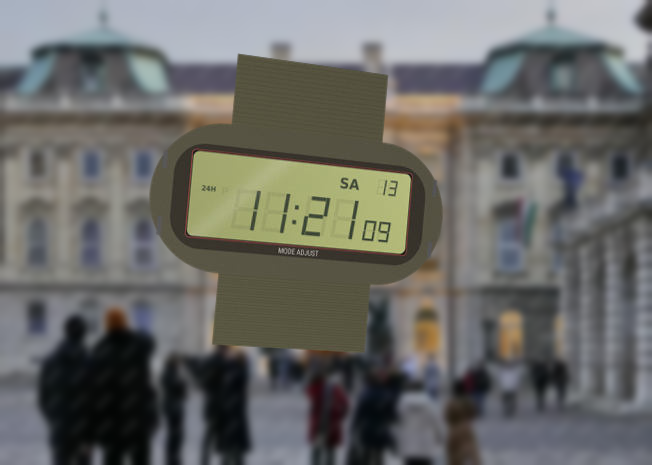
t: 11:21:09
